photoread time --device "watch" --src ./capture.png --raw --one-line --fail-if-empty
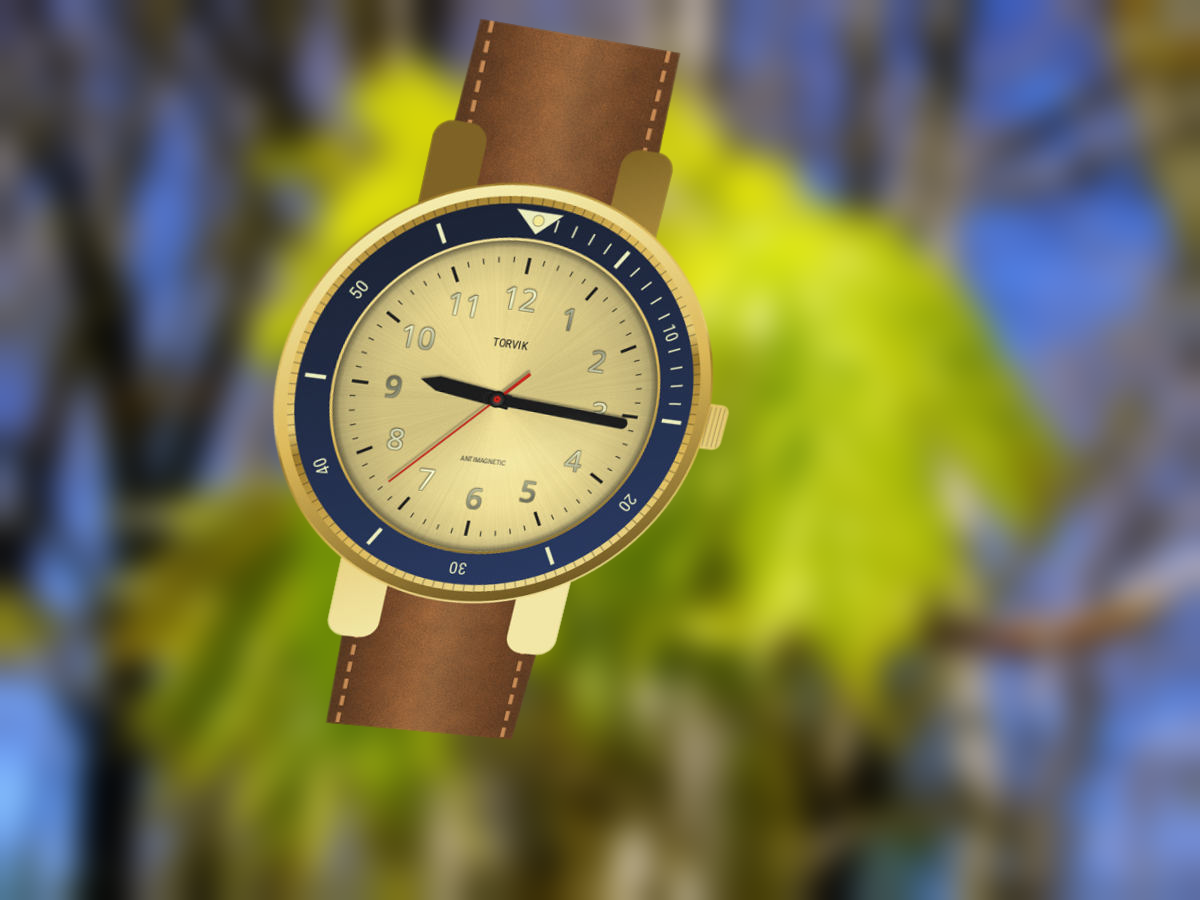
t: 9:15:37
